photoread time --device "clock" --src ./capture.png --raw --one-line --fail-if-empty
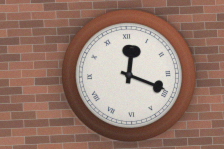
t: 12:19
